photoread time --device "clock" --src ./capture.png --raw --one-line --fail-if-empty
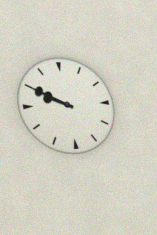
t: 9:50
